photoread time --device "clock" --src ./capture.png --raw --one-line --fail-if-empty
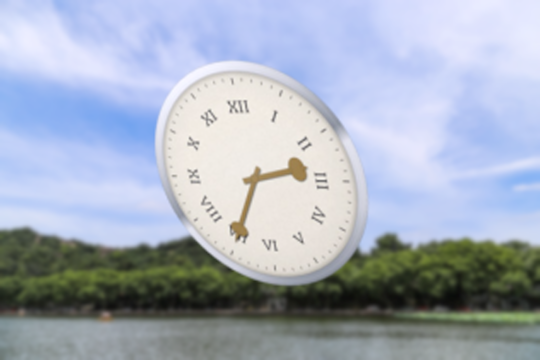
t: 2:35
